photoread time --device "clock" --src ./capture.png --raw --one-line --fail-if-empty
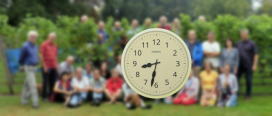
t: 8:32
